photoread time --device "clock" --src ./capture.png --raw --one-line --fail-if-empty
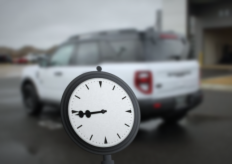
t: 8:44
